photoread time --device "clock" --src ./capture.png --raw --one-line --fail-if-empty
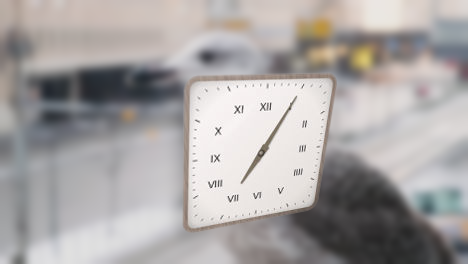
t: 7:05
